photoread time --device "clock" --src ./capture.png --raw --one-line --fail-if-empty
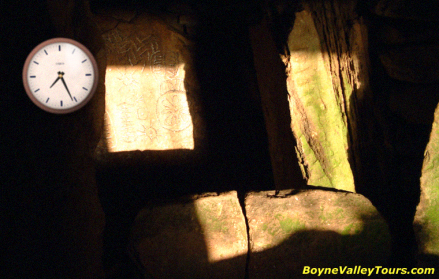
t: 7:26
